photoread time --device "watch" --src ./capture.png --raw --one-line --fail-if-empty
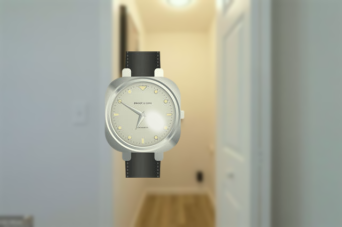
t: 6:50
